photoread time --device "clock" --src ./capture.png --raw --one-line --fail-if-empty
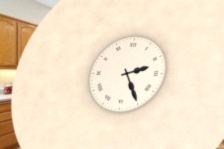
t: 2:25
